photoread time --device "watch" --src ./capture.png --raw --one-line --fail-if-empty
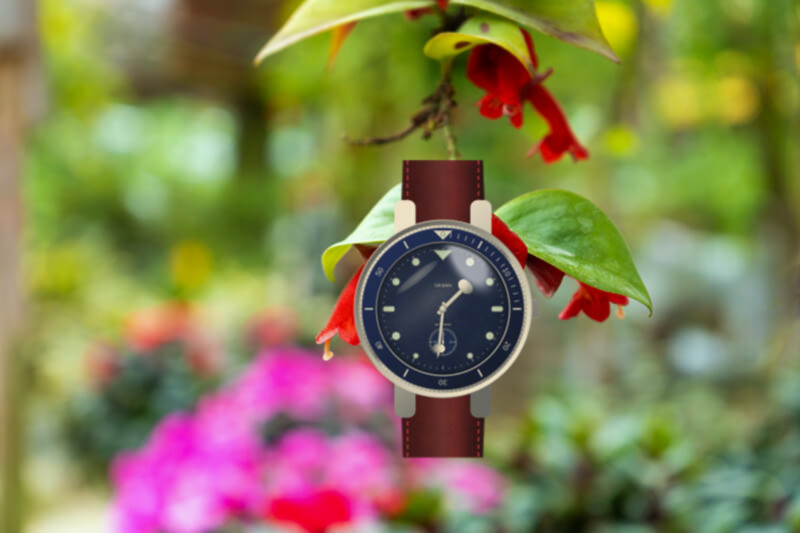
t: 1:31
